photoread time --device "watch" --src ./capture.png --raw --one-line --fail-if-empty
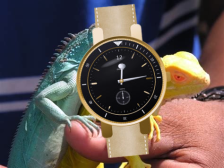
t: 12:14
